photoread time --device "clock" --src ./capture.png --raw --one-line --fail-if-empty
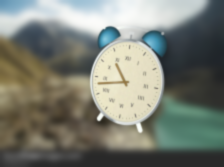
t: 10:43
